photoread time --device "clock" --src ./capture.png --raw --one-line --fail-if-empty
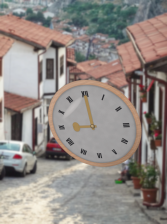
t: 9:00
